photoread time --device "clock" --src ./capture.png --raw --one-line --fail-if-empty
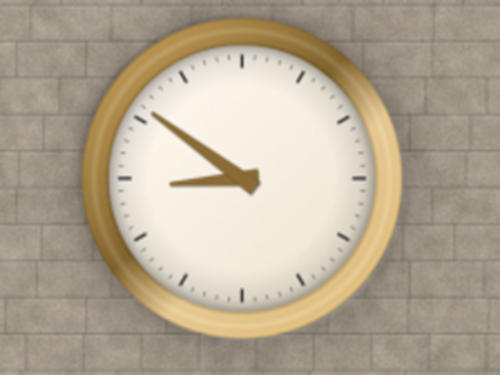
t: 8:51
